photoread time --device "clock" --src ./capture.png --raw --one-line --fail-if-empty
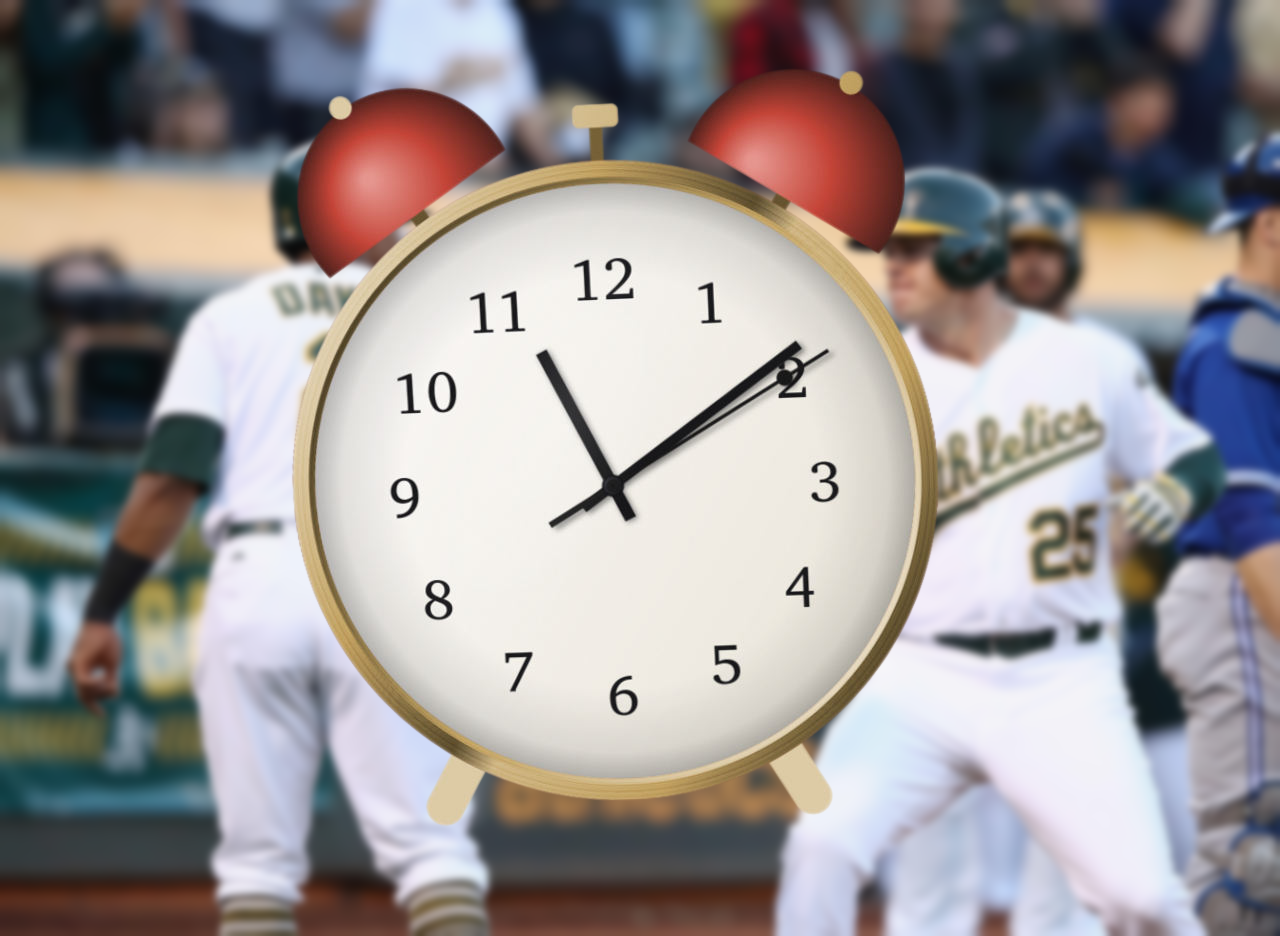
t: 11:09:10
